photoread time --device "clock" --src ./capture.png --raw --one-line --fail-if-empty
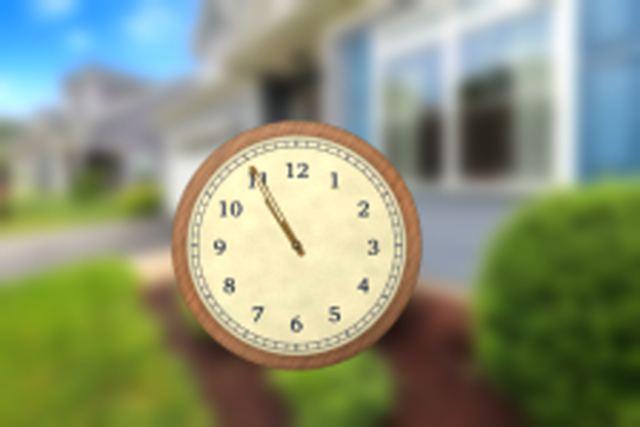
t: 10:55
